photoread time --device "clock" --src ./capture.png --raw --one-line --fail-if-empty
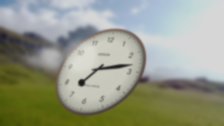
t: 7:13
